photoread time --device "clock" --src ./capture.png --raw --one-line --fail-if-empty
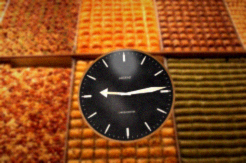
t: 9:14
